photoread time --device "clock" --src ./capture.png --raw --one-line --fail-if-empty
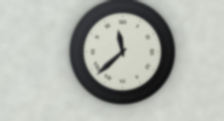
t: 11:38
